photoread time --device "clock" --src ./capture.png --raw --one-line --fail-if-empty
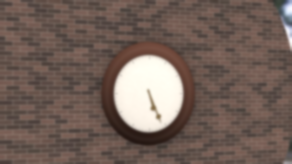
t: 5:26
